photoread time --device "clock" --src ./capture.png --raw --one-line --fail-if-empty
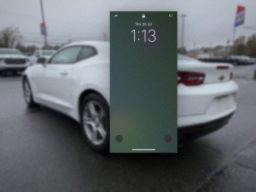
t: 1:13
